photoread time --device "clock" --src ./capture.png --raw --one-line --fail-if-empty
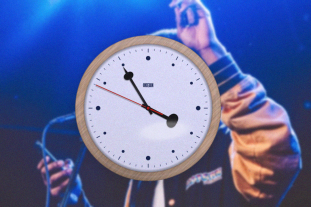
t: 3:54:49
